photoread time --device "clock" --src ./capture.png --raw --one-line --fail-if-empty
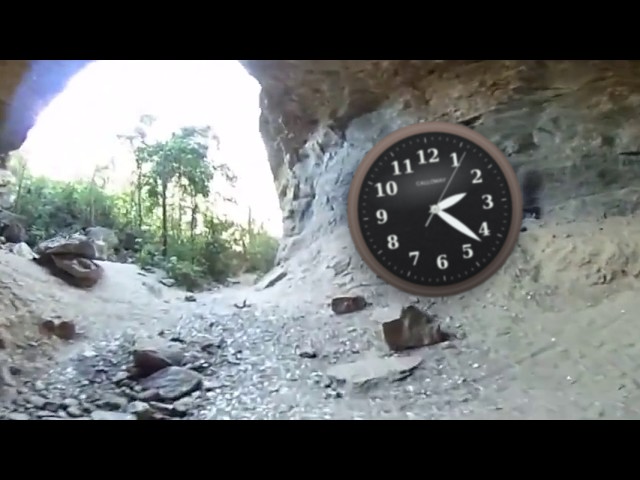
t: 2:22:06
